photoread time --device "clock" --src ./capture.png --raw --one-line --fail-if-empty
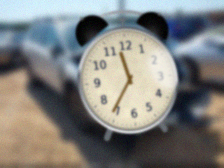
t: 11:36
